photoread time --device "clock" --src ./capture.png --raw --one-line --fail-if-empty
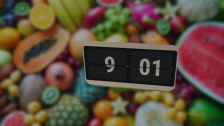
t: 9:01
